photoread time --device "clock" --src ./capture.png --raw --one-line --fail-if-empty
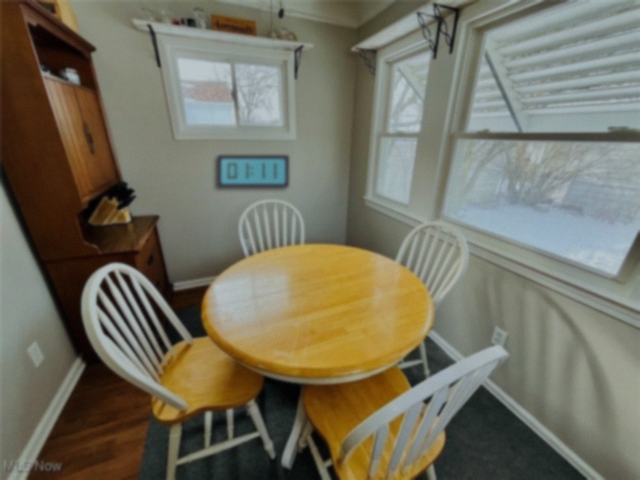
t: 1:11
